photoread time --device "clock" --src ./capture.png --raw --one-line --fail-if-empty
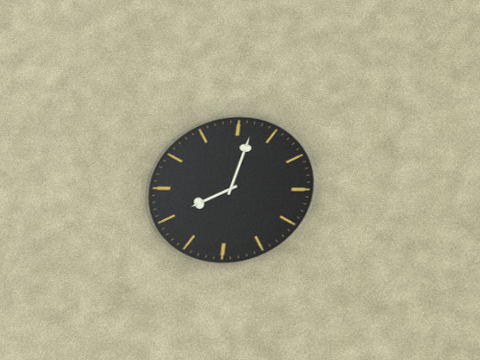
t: 8:02
